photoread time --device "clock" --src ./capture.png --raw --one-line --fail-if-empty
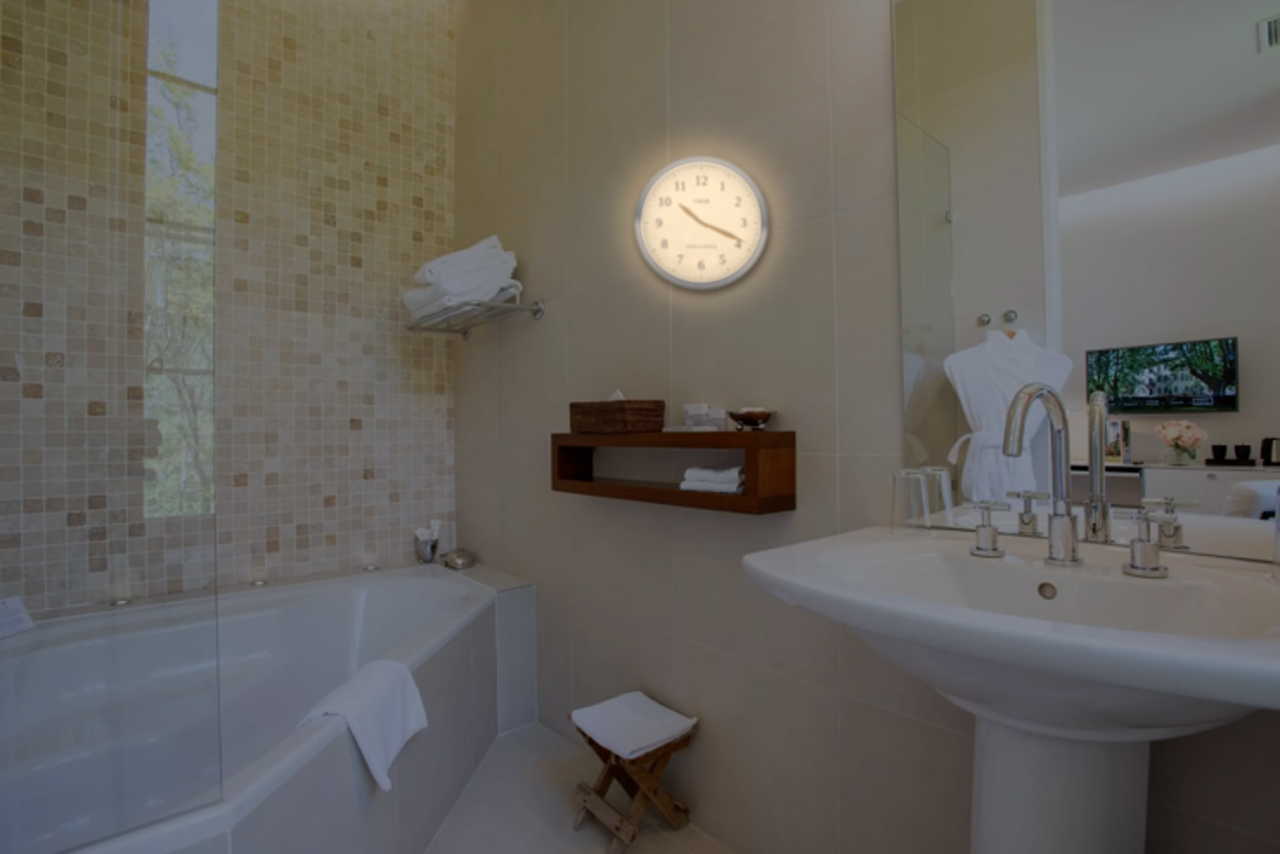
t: 10:19
